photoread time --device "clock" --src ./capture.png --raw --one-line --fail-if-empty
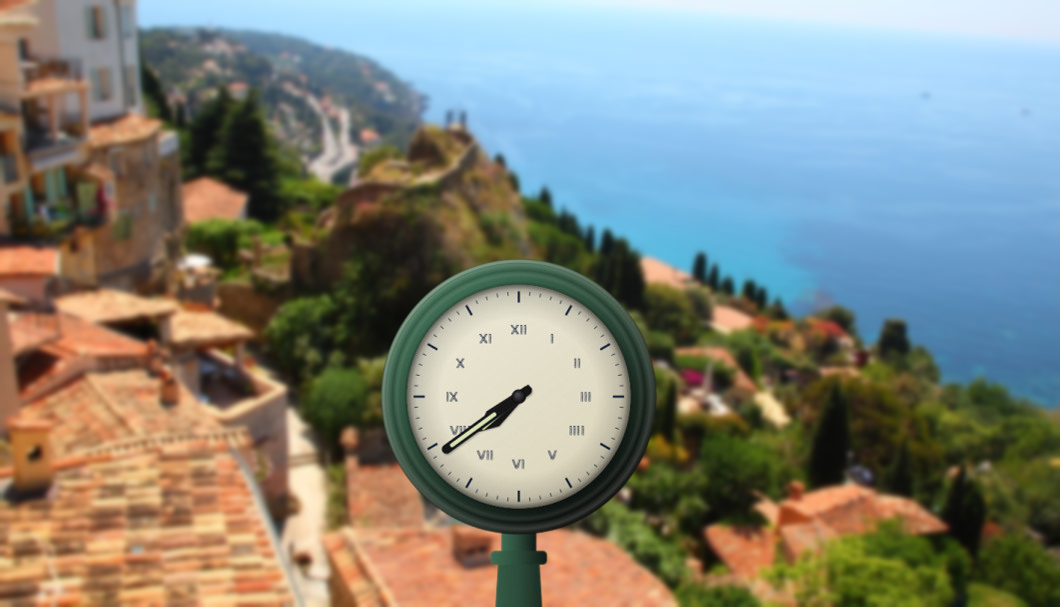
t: 7:39
